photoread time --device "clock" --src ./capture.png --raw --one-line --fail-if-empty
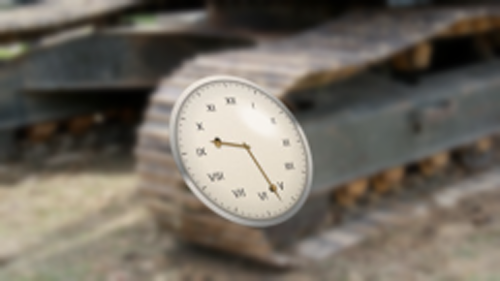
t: 9:27
